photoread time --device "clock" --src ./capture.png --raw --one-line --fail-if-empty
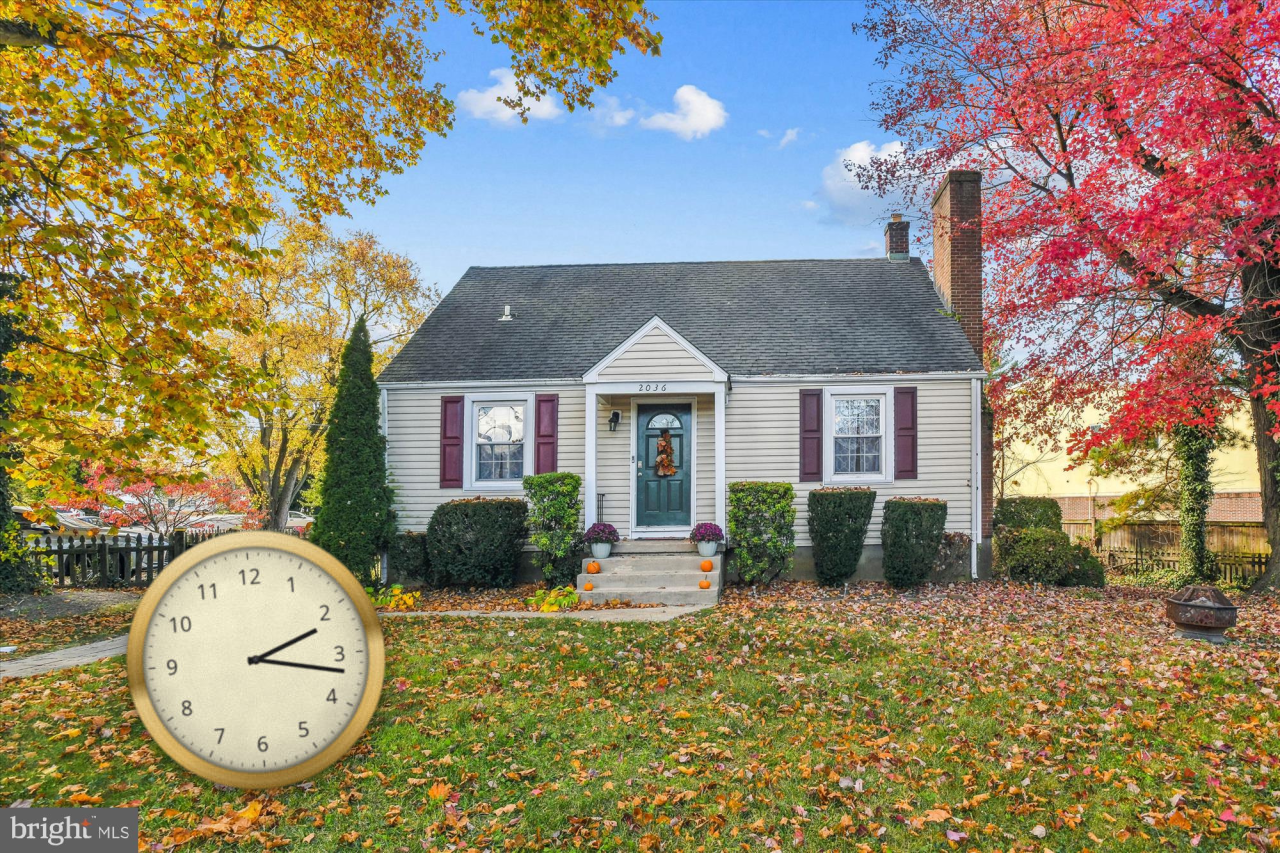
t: 2:17
